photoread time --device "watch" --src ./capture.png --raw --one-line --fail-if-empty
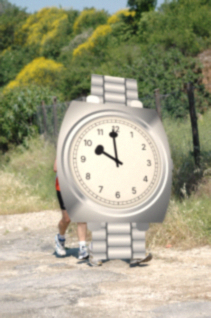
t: 9:59
